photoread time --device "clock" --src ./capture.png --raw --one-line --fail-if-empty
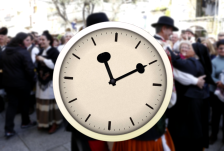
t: 11:10
